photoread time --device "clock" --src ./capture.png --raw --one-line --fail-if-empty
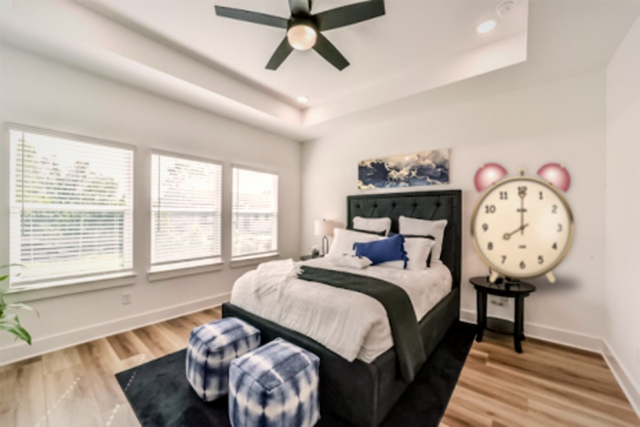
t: 8:00
